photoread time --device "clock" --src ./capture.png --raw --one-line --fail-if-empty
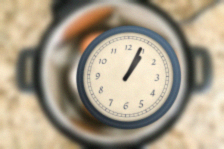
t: 1:04
